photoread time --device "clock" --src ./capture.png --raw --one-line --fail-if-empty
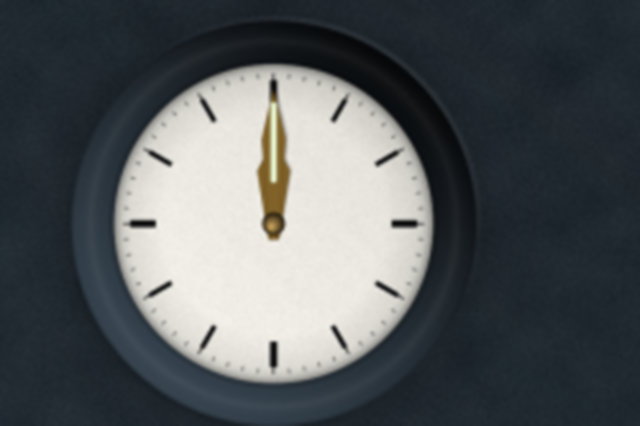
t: 12:00
